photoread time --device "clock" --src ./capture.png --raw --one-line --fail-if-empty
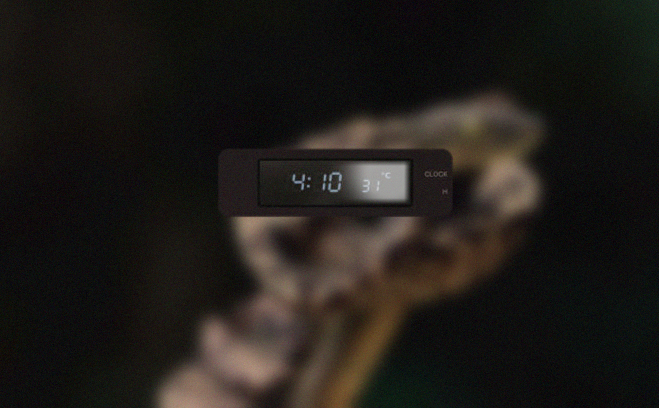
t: 4:10
